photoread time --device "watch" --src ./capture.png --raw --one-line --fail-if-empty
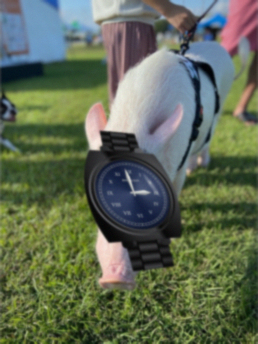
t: 2:59
